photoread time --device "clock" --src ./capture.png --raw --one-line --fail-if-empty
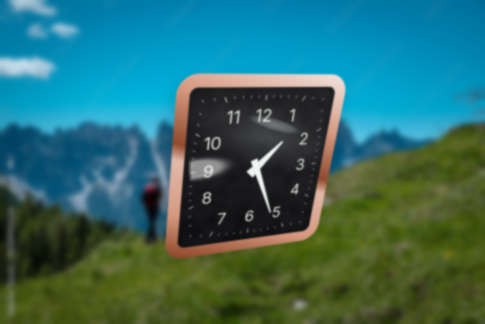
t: 1:26
